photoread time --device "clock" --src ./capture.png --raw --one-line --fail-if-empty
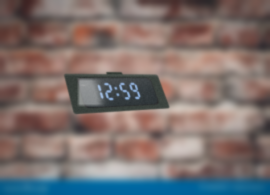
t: 12:59
